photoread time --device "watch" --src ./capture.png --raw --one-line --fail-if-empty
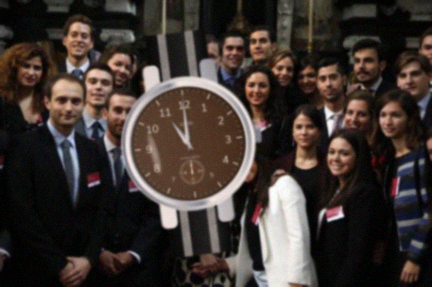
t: 11:00
